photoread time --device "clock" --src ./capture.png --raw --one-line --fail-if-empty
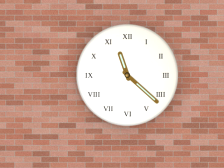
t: 11:22
